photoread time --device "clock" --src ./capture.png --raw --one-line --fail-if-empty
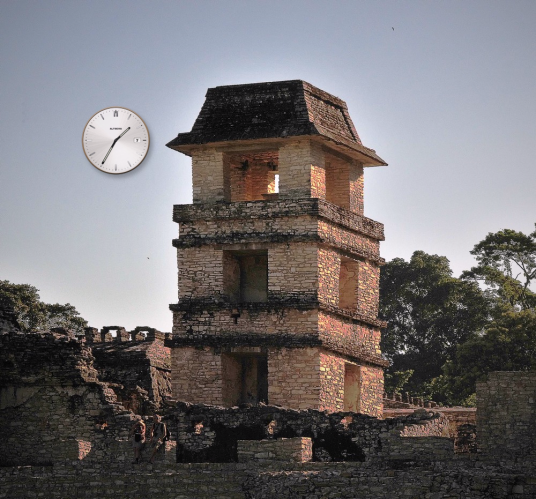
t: 1:35
